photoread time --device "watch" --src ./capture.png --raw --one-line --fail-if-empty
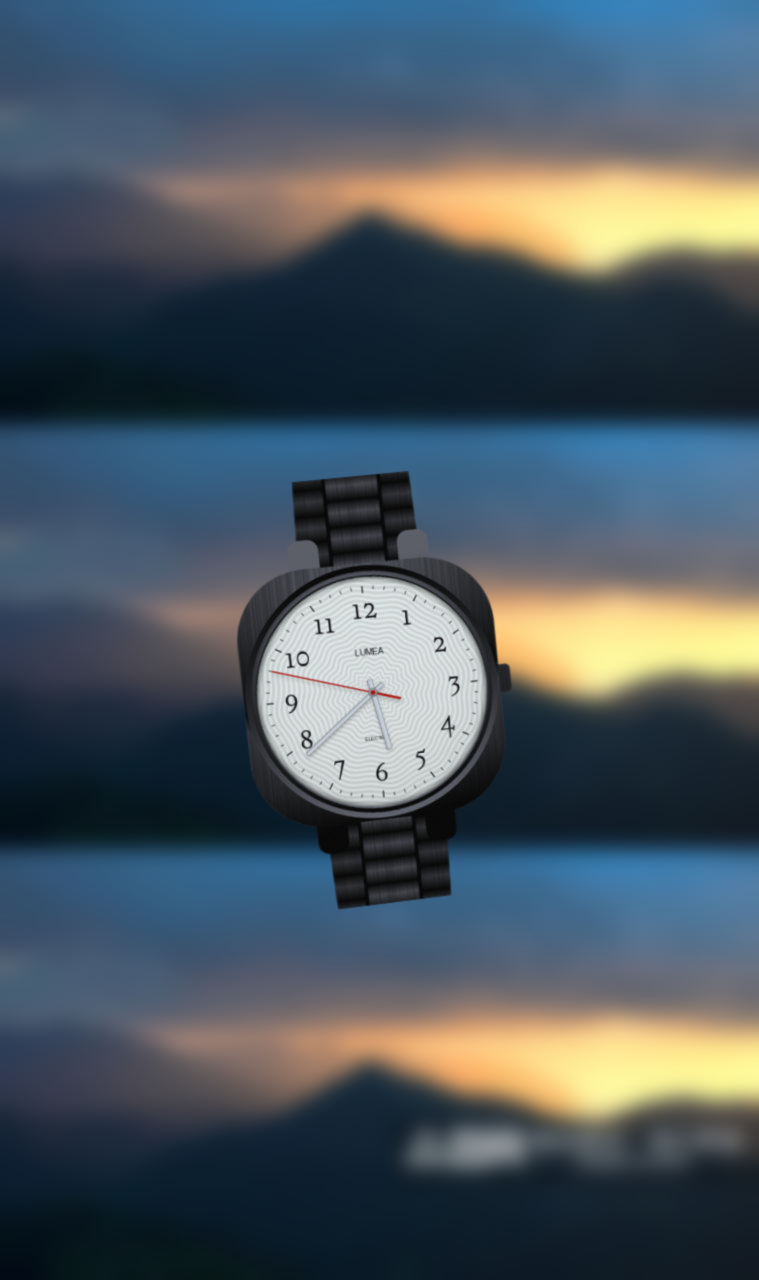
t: 5:38:48
